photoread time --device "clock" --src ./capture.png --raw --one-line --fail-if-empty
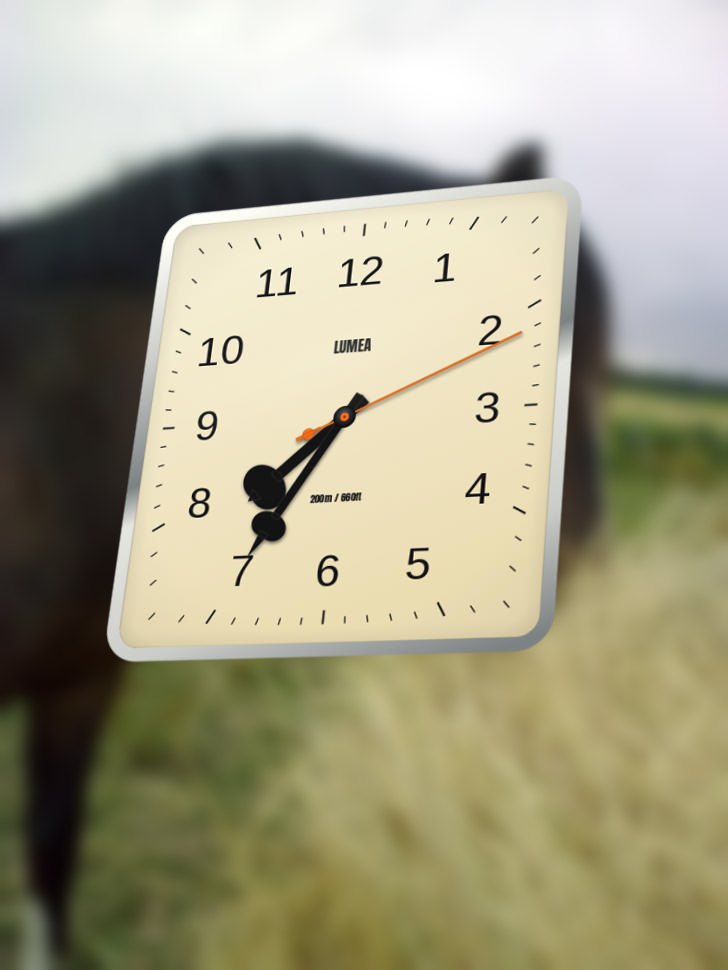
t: 7:35:11
